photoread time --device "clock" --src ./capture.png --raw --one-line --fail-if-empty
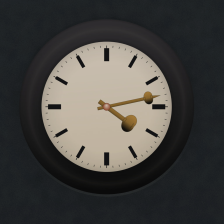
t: 4:13
